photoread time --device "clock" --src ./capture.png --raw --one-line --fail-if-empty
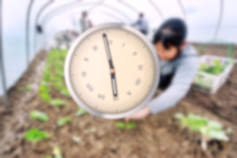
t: 5:59
